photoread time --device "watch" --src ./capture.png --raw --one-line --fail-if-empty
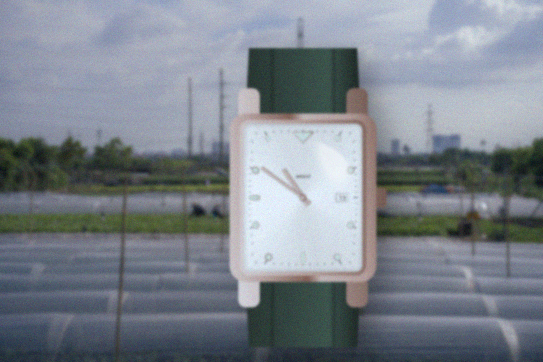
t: 10:51
